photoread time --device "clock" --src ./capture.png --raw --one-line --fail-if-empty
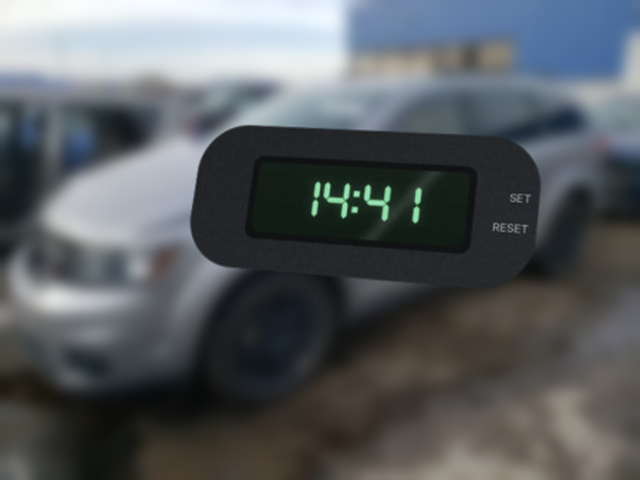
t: 14:41
